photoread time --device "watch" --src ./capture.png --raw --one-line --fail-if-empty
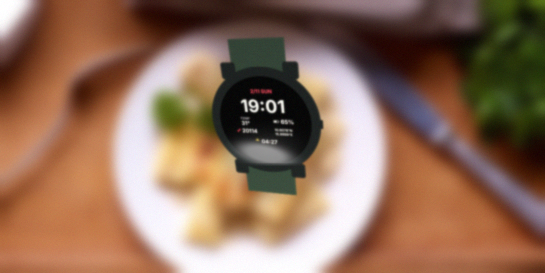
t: 19:01
